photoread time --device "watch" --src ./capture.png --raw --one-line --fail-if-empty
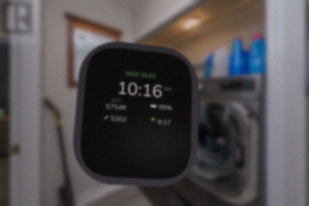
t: 10:16
